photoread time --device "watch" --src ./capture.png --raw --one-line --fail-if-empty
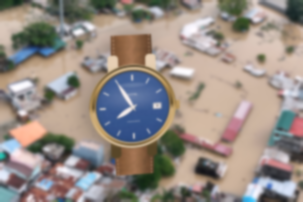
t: 7:55
